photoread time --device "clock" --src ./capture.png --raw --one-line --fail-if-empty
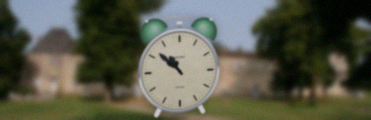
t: 10:52
